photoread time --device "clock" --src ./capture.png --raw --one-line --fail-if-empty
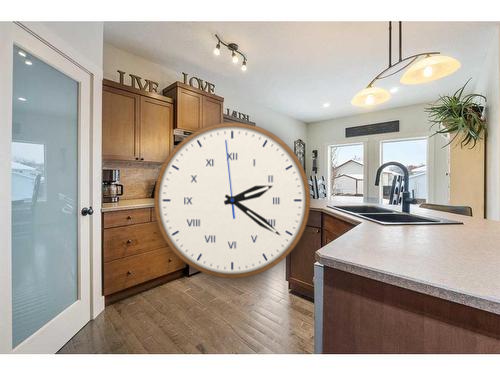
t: 2:20:59
